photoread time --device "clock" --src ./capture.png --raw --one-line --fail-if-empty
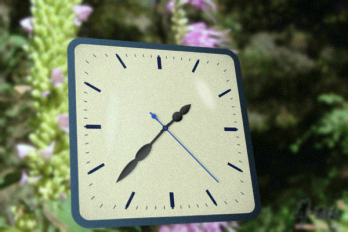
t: 1:37:23
